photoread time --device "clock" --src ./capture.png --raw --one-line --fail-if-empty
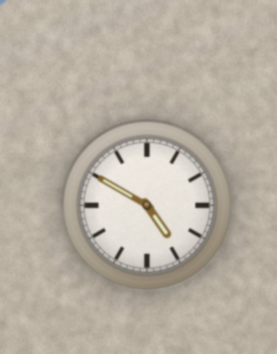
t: 4:50
